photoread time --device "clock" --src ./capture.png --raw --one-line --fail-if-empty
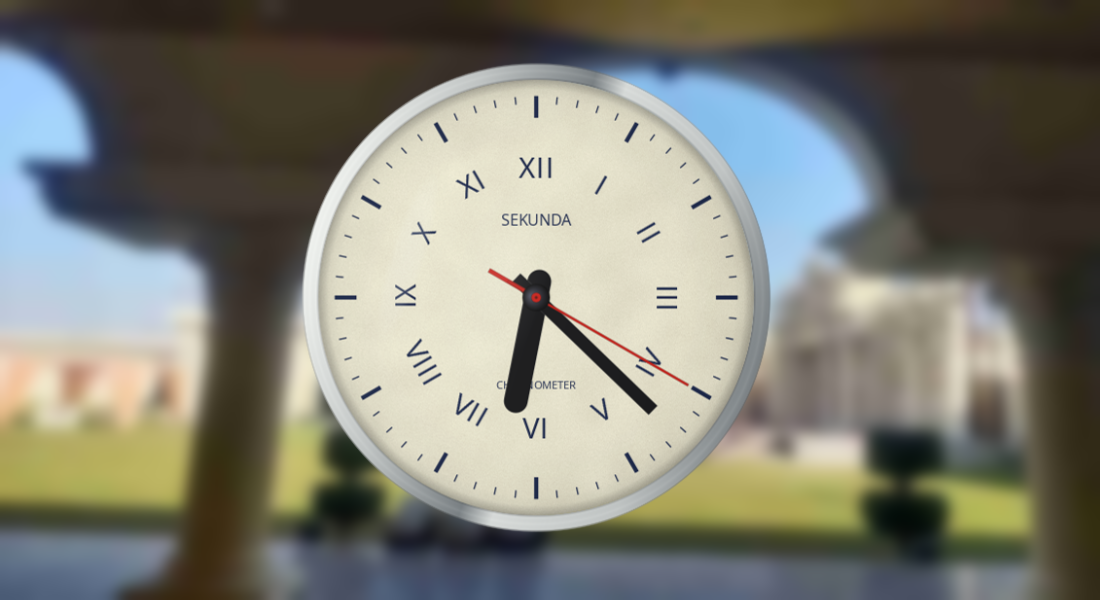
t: 6:22:20
